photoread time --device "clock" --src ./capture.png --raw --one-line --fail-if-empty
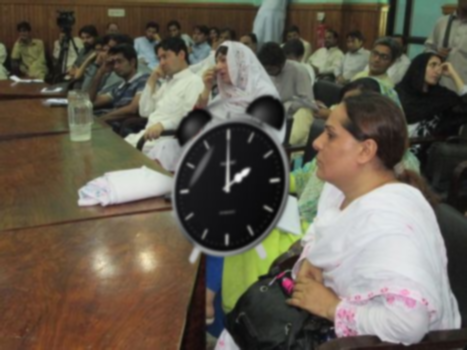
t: 2:00
